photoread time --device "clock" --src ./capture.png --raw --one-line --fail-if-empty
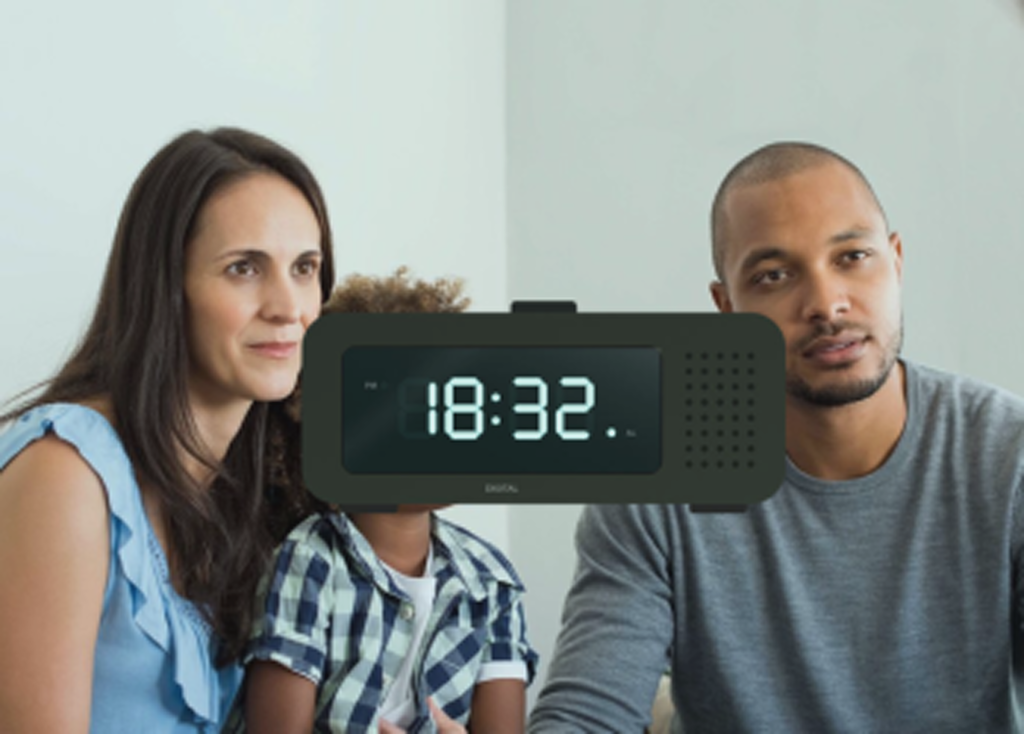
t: 18:32
